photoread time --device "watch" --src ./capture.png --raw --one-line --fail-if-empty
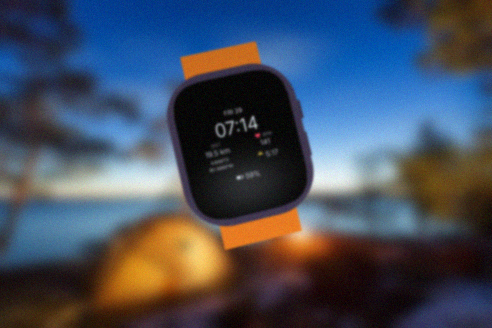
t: 7:14
